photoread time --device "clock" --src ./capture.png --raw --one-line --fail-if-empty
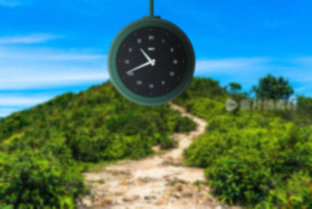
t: 10:41
